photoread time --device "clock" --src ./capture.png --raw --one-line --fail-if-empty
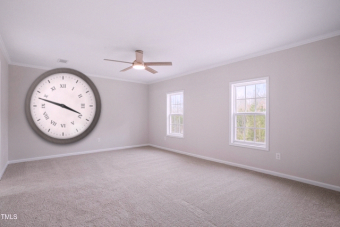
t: 3:48
